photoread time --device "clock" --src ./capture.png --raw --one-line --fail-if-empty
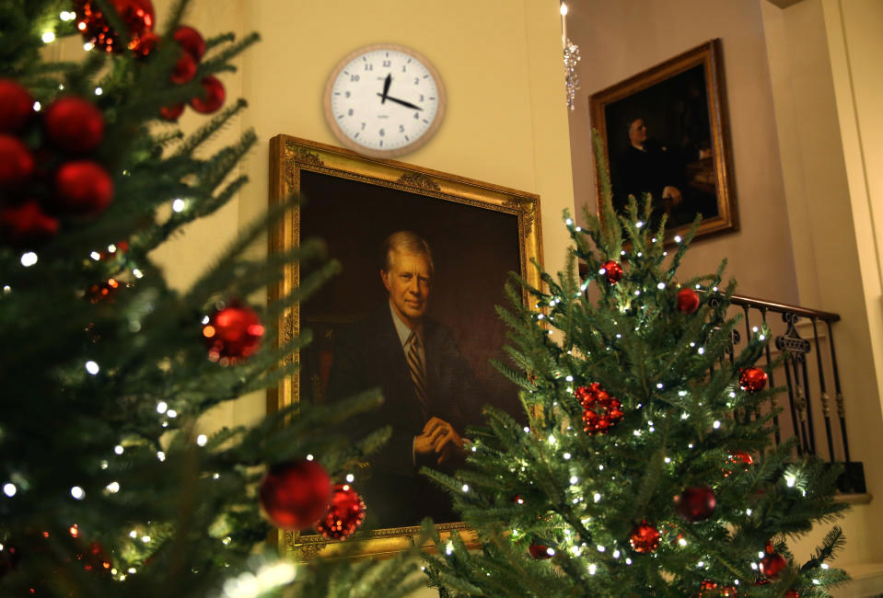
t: 12:18
